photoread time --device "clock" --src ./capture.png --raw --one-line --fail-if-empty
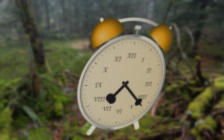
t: 7:22
